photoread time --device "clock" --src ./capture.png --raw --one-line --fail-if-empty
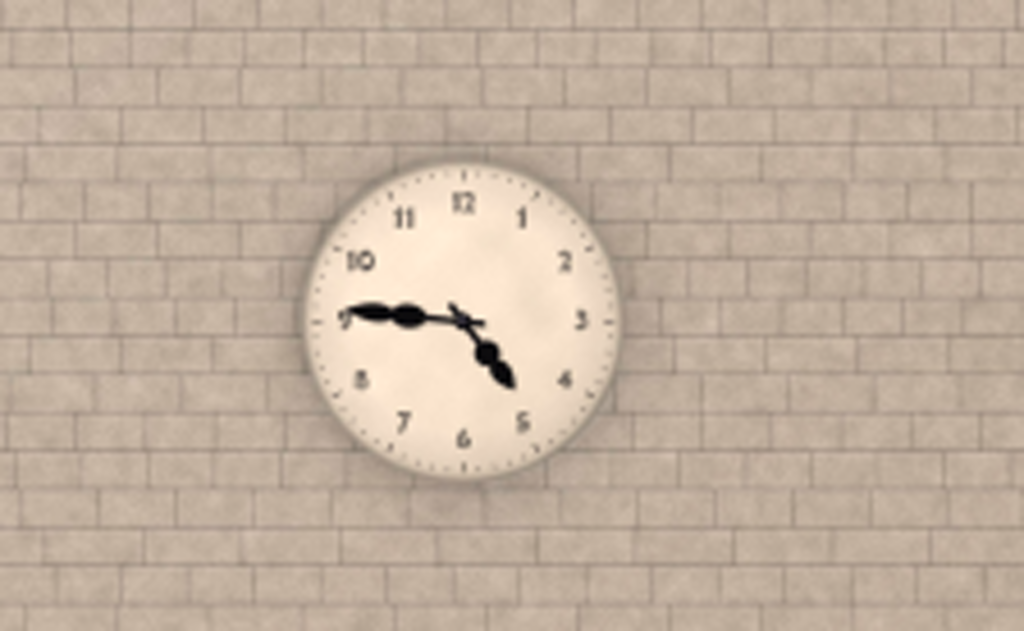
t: 4:46
